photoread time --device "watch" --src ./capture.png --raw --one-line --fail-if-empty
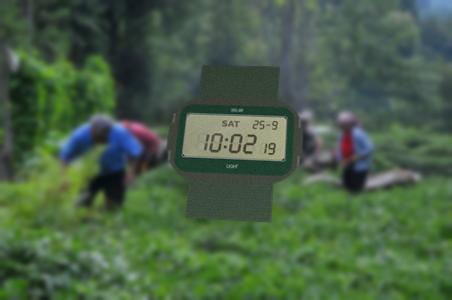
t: 10:02:19
